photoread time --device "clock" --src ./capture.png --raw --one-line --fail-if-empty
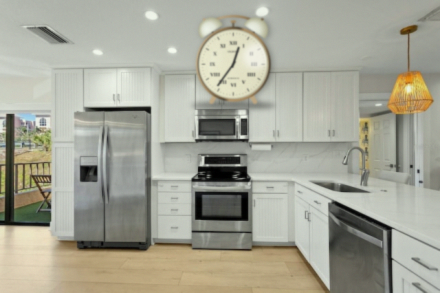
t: 12:36
